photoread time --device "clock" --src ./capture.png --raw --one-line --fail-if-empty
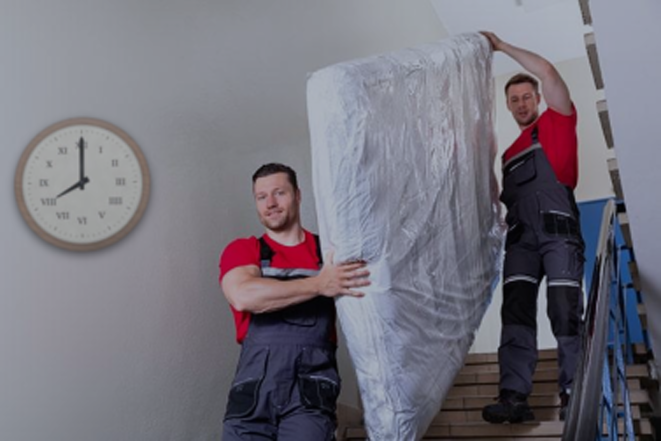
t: 8:00
